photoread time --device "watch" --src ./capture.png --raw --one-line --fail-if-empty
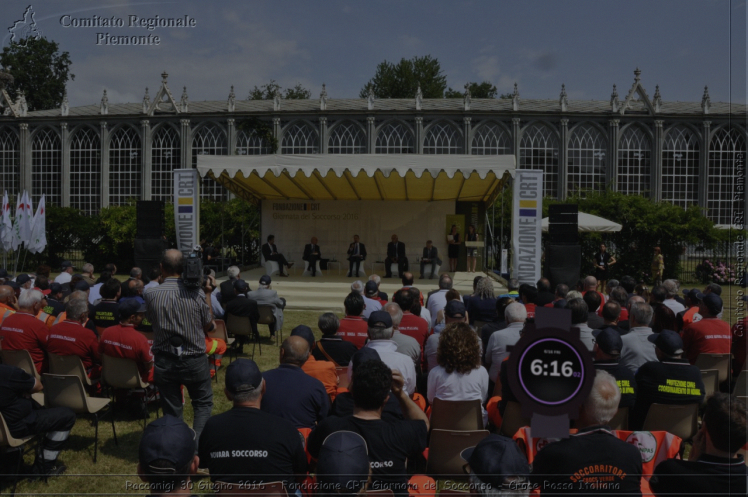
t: 6:16
